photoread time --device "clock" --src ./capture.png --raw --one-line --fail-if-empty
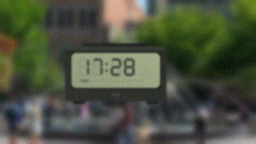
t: 17:28
